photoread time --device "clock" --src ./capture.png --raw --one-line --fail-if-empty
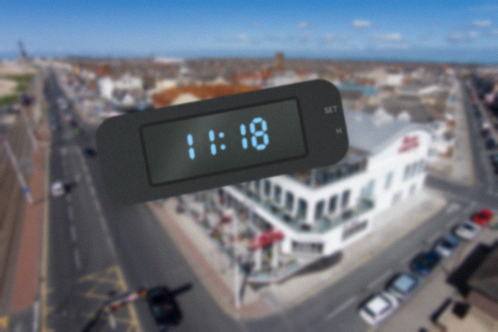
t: 11:18
